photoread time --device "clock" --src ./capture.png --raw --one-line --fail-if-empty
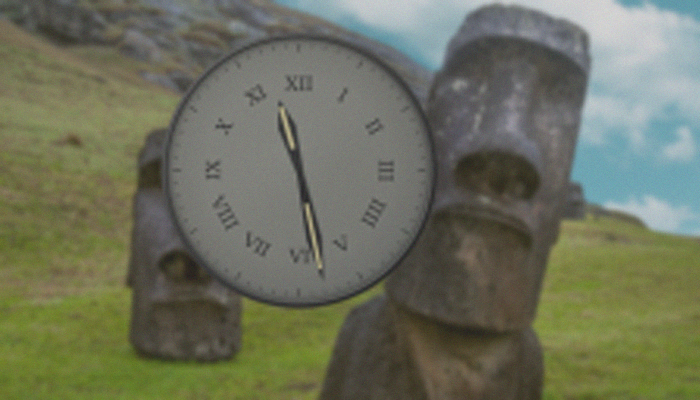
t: 11:28
